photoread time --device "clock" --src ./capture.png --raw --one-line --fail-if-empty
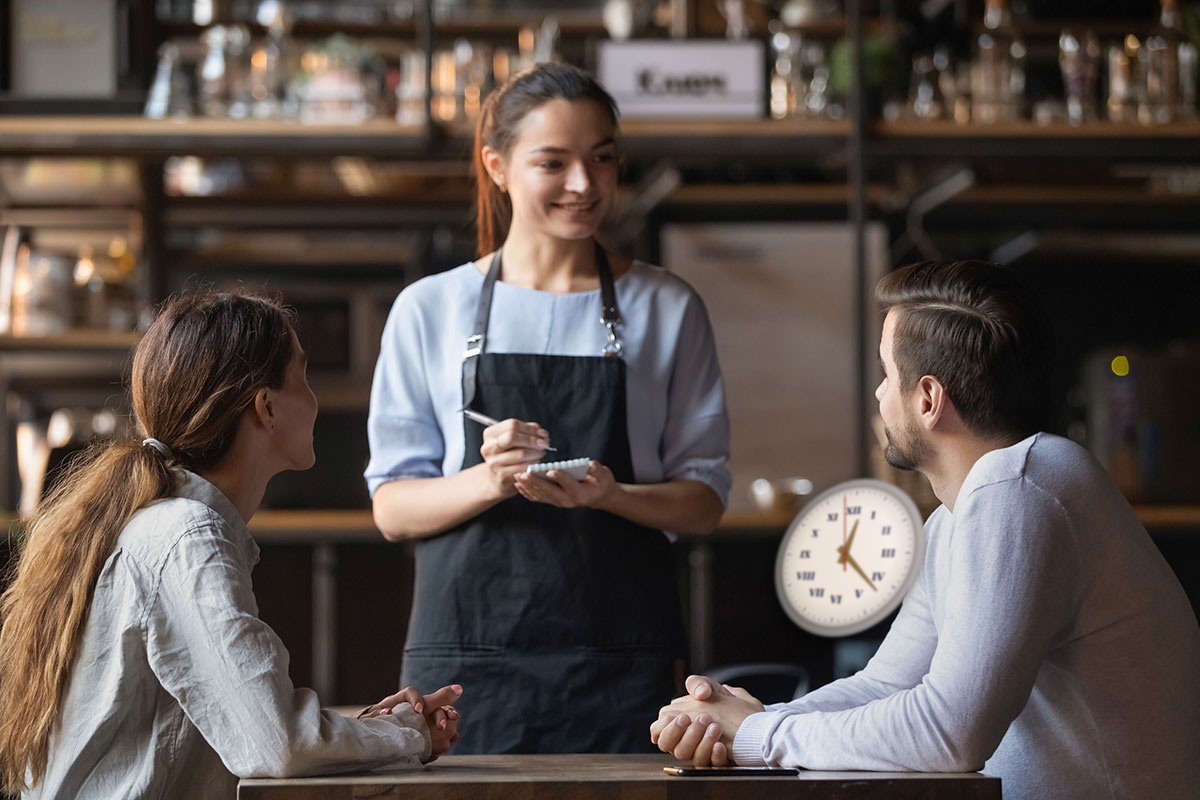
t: 12:21:58
